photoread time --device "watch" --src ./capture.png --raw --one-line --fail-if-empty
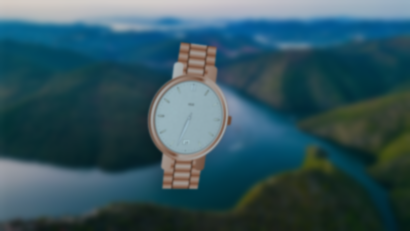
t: 6:33
